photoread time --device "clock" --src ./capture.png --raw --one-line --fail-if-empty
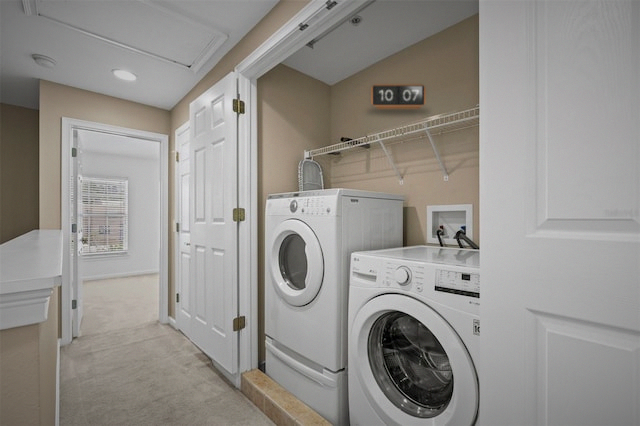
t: 10:07
